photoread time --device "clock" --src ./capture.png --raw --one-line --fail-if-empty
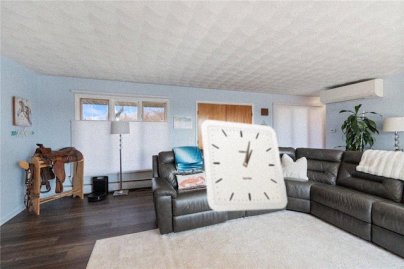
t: 1:03
